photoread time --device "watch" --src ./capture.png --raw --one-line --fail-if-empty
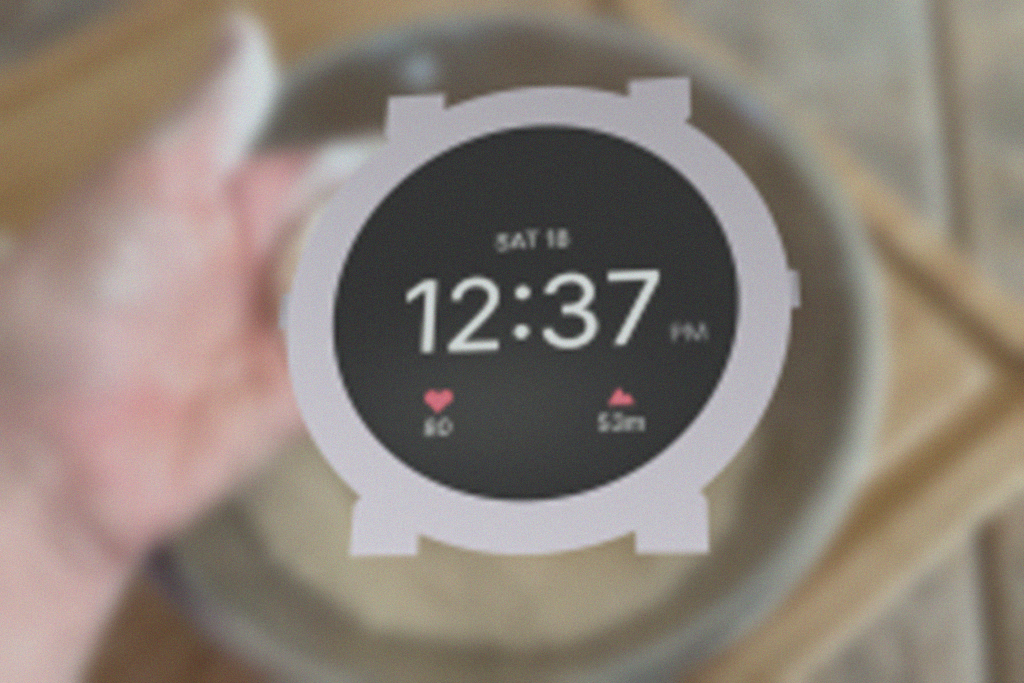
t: 12:37
